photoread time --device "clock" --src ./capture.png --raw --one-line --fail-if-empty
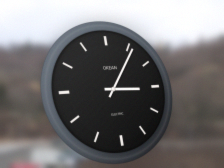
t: 3:06
